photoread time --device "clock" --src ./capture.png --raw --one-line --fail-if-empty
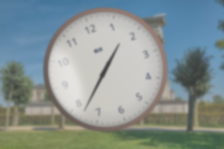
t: 1:38
